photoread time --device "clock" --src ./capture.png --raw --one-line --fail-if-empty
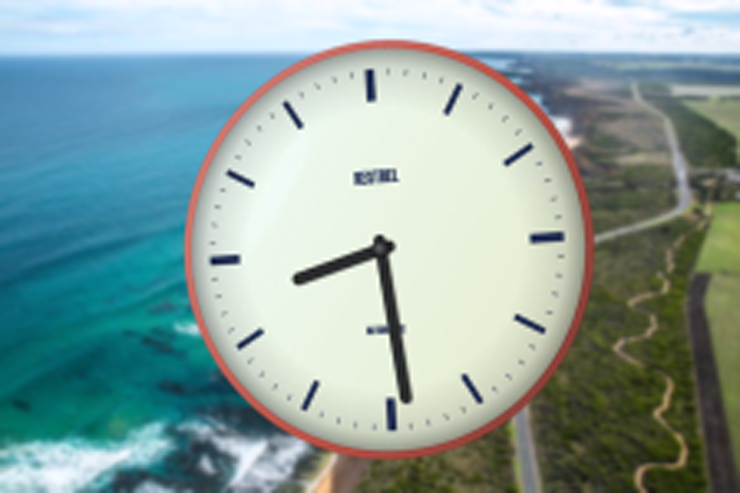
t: 8:29
